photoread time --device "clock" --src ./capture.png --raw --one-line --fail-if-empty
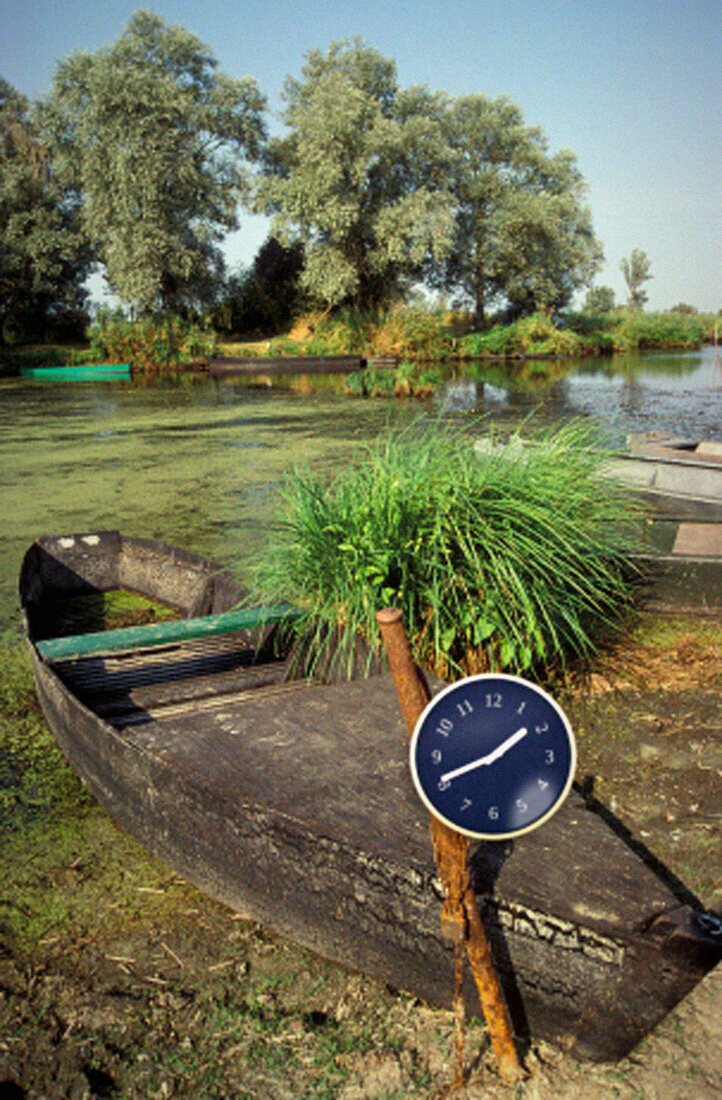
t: 1:41
